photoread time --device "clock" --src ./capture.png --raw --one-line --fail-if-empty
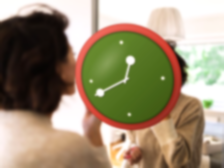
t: 12:41
